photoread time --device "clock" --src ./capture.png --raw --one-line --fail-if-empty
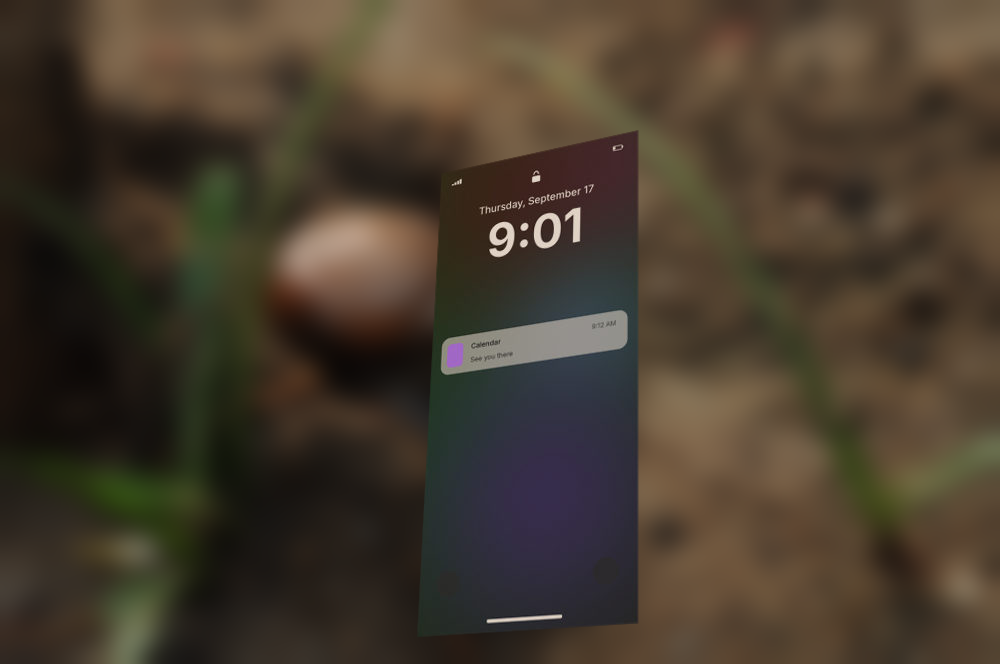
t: 9:01
